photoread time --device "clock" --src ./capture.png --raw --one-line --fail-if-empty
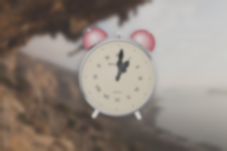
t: 1:01
